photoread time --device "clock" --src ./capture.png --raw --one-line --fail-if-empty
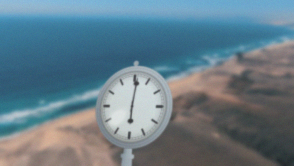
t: 6:01
